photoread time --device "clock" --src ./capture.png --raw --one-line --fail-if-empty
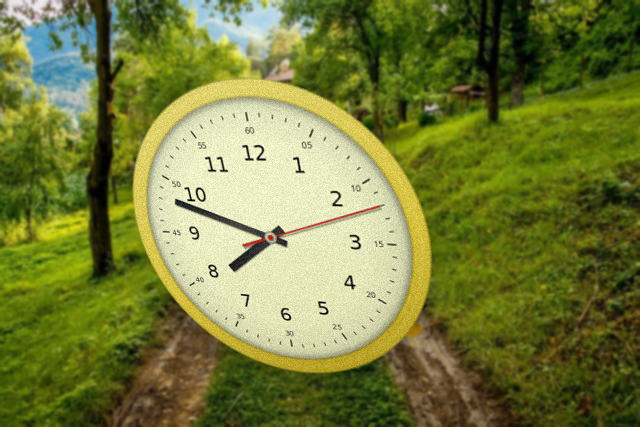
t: 7:48:12
